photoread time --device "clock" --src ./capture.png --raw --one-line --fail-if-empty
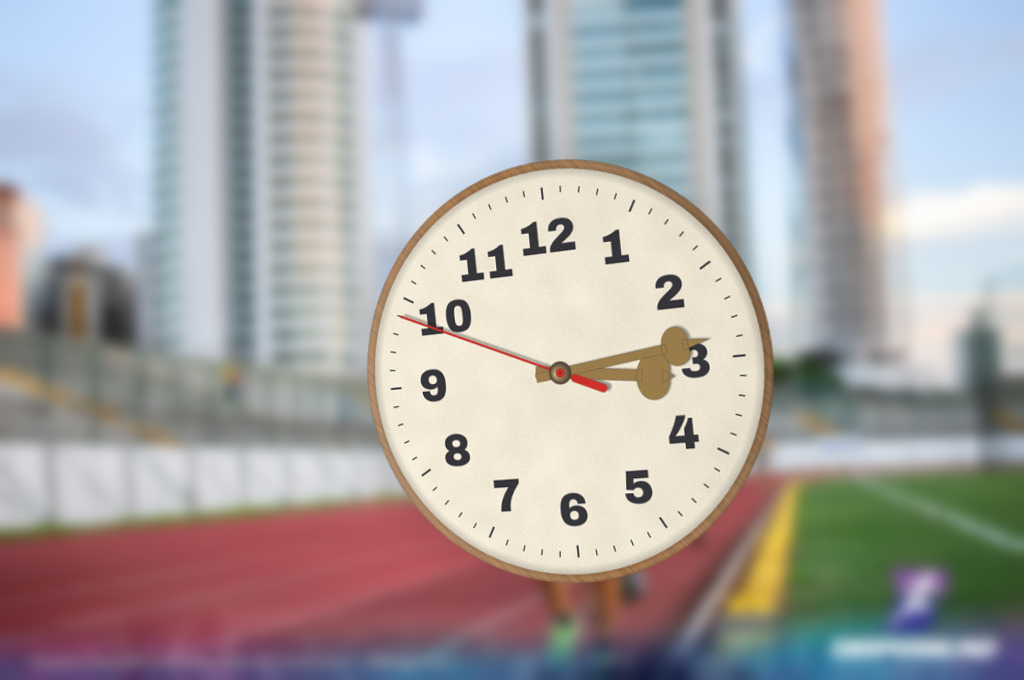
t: 3:13:49
